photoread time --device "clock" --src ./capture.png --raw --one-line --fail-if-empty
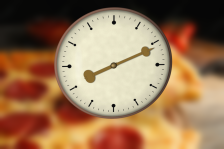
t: 8:11
